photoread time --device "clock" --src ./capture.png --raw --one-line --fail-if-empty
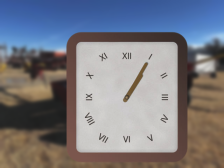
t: 1:05
